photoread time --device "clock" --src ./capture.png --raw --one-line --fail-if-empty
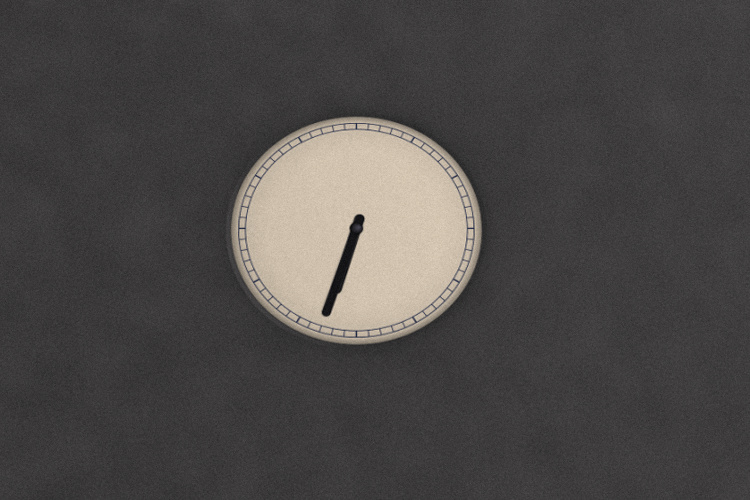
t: 6:33
